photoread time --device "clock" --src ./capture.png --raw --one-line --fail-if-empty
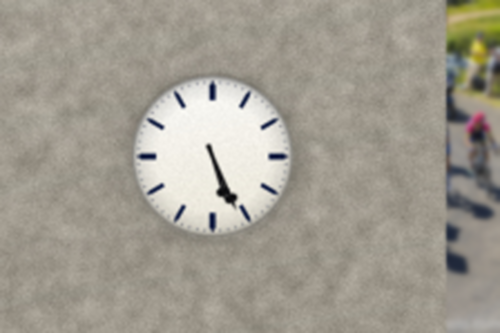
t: 5:26
